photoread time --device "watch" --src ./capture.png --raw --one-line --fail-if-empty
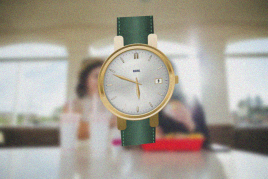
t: 5:49
